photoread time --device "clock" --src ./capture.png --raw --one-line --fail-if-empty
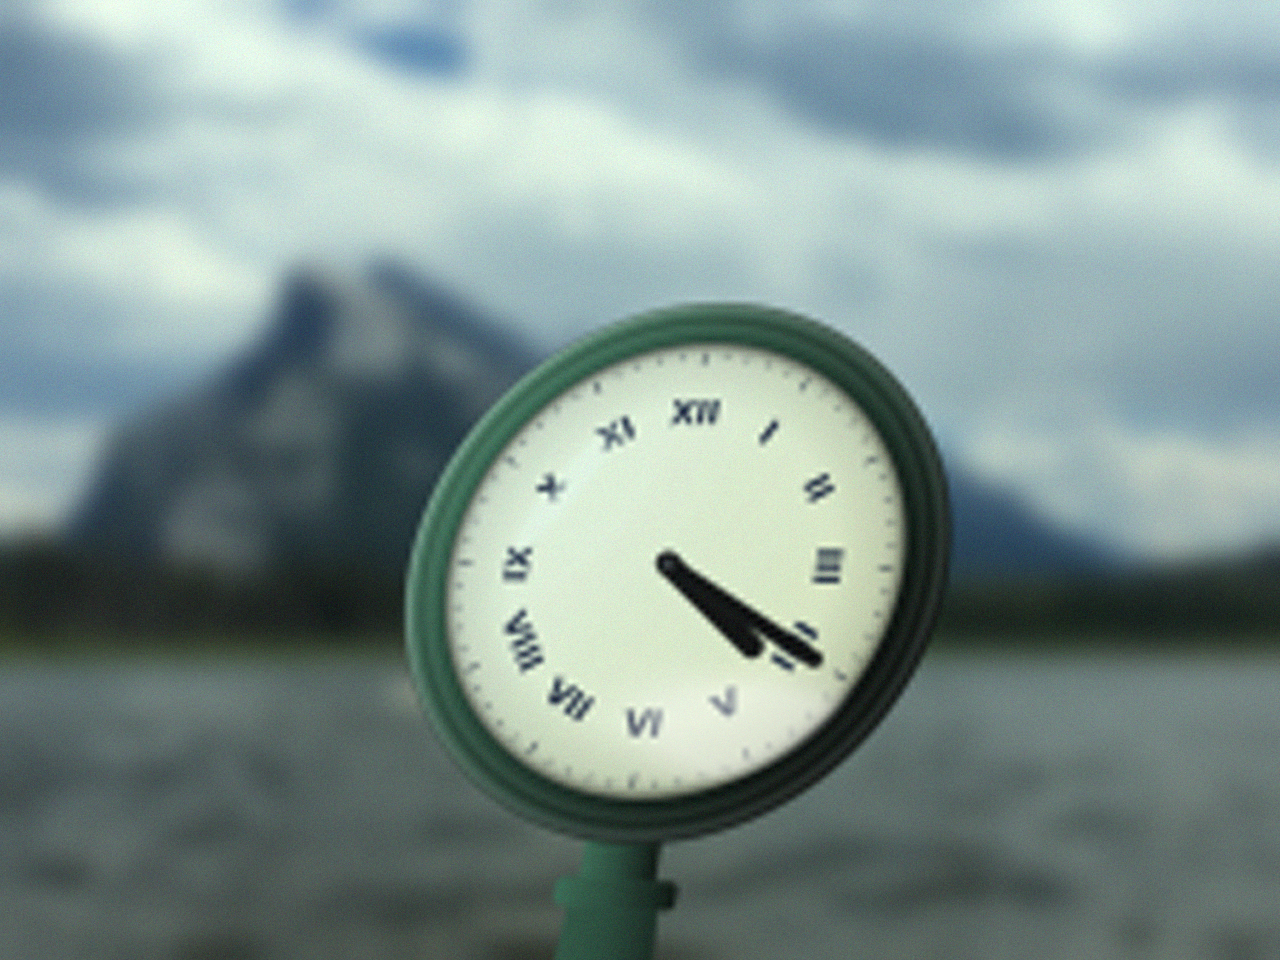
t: 4:20
